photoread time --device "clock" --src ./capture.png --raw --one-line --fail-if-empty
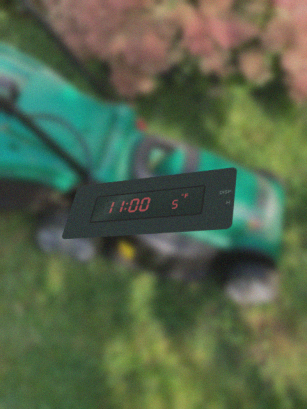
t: 11:00
